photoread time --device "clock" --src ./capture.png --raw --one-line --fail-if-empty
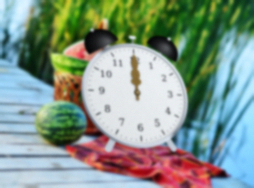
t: 12:00
